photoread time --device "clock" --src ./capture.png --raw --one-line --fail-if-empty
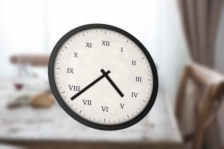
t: 4:38
